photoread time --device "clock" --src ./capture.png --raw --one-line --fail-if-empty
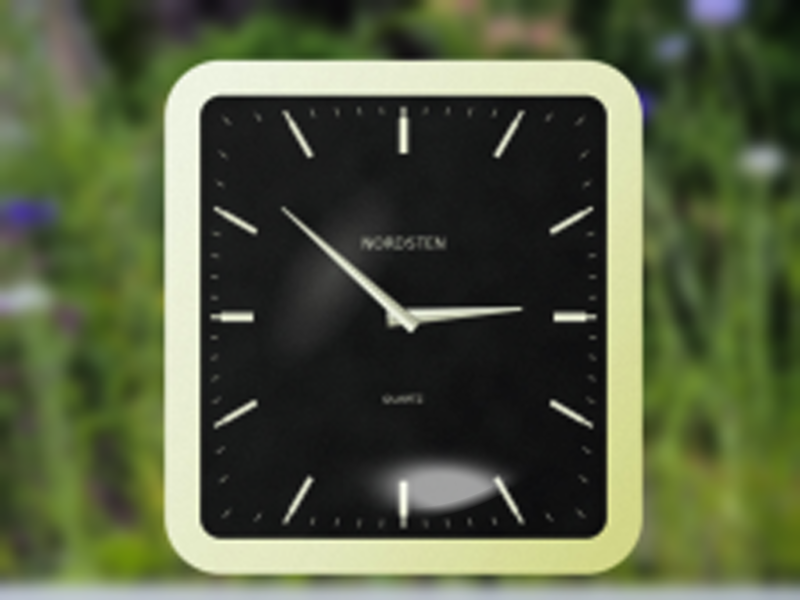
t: 2:52
